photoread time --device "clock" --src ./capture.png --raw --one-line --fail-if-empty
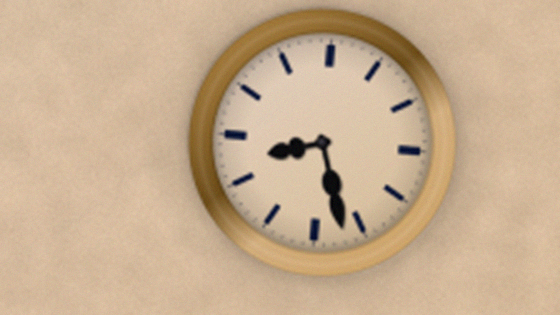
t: 8:27
